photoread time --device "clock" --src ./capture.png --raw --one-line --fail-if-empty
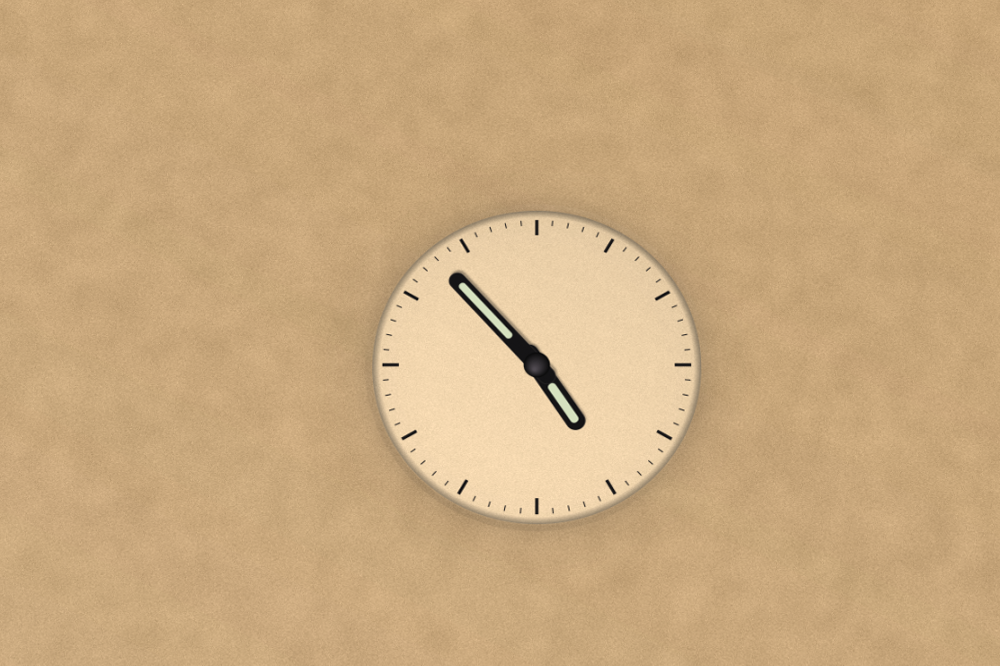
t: 4:53
